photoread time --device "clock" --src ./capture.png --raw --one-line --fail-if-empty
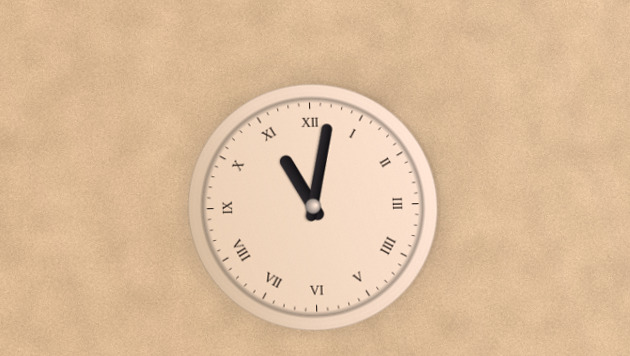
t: 11:02
